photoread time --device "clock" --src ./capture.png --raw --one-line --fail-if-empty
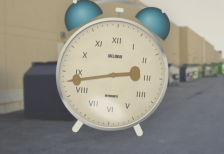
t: 2:43
